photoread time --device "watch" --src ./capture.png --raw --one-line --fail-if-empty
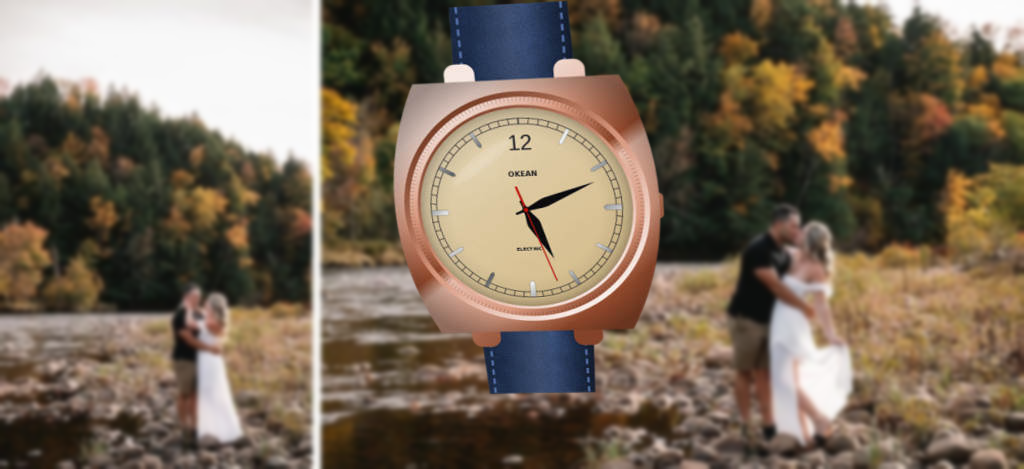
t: 5:11:27
